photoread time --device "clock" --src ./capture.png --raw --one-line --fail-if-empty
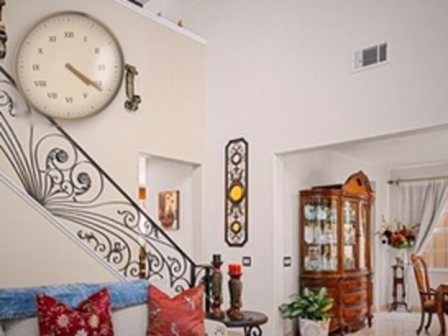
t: 4:21
